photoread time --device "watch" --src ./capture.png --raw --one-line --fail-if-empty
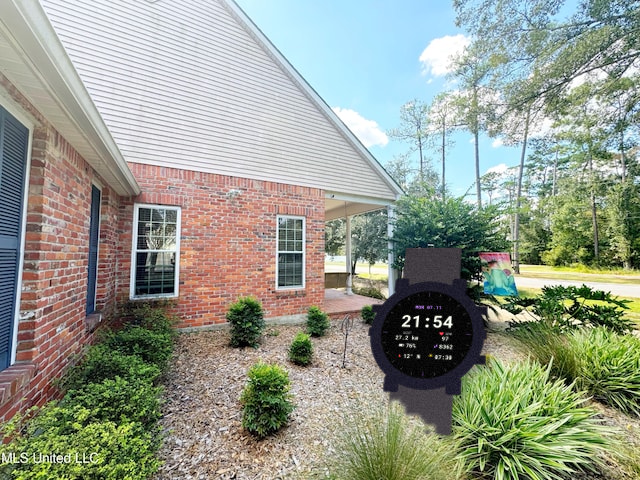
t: 21:54
